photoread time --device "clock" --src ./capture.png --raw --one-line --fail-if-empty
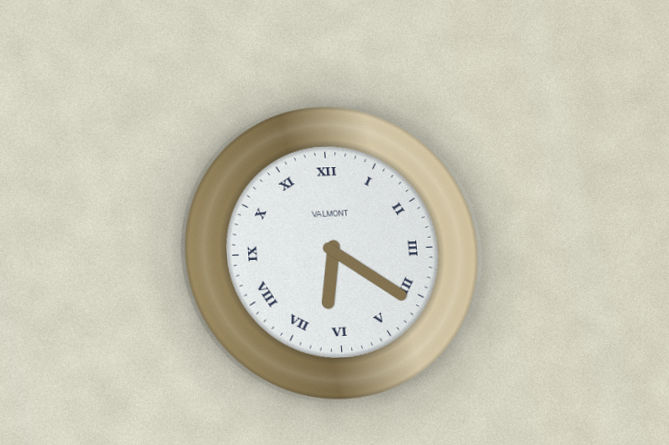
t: 6:21
